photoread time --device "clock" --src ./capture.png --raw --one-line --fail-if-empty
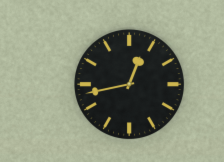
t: 12:43
